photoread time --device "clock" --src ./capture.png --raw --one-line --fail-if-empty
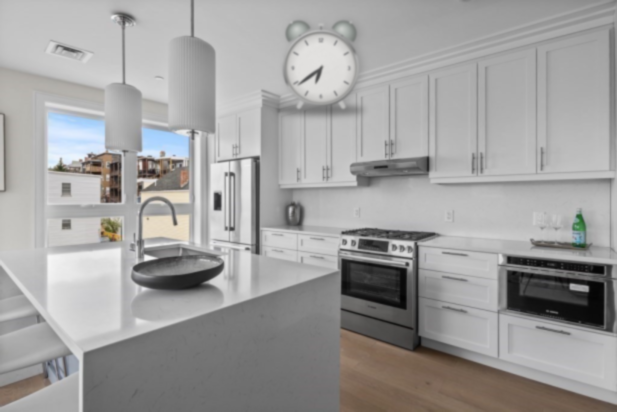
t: 6:39
